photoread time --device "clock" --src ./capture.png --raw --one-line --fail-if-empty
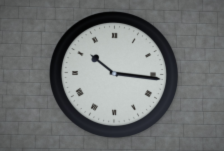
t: 10:16
